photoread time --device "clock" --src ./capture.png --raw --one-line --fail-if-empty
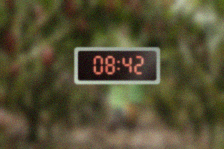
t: 8:42
